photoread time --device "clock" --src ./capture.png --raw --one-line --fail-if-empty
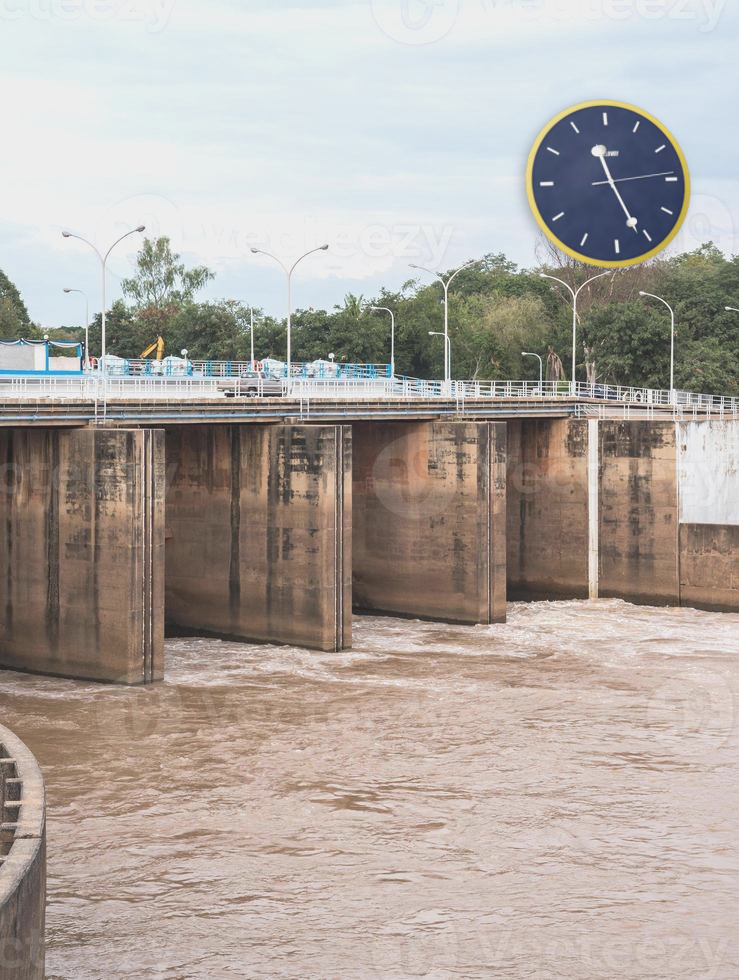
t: 11:26:14
